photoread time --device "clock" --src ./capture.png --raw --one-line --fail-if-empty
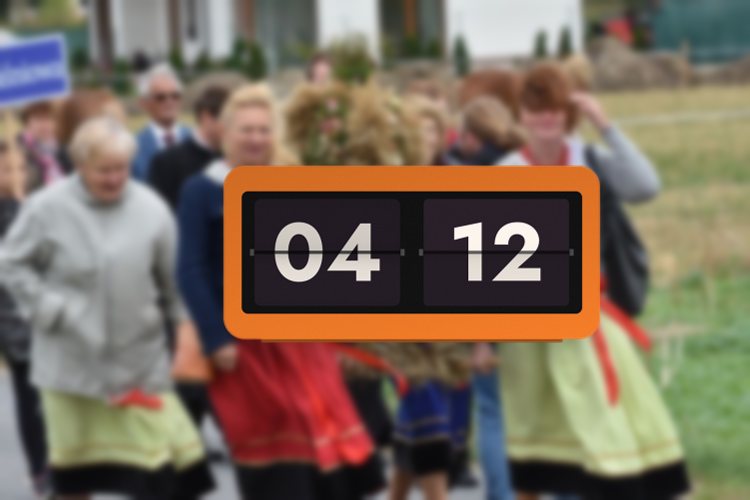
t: 4:12
